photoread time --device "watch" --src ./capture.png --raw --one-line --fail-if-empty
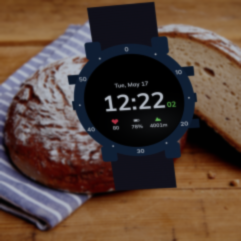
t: 12:22
